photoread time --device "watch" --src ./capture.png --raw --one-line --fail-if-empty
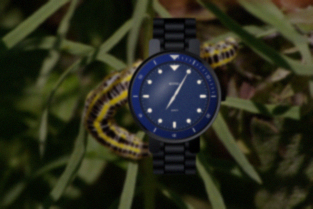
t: 7:05
